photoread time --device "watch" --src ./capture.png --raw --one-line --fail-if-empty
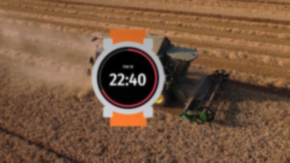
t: 22:40
